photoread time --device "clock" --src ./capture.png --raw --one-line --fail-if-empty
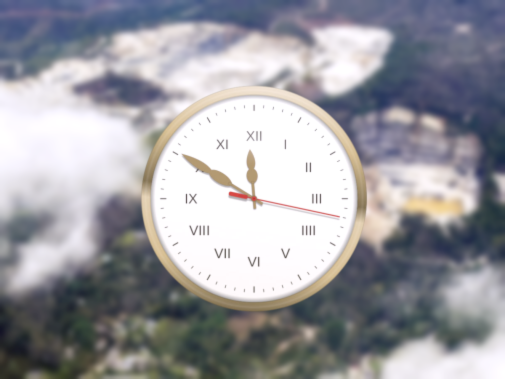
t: 11:50:17
